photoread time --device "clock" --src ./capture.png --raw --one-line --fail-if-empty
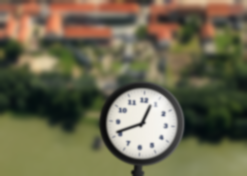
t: 12:41
